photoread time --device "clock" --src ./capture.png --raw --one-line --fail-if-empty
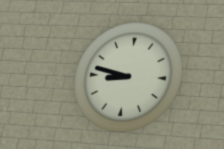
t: 8:47
